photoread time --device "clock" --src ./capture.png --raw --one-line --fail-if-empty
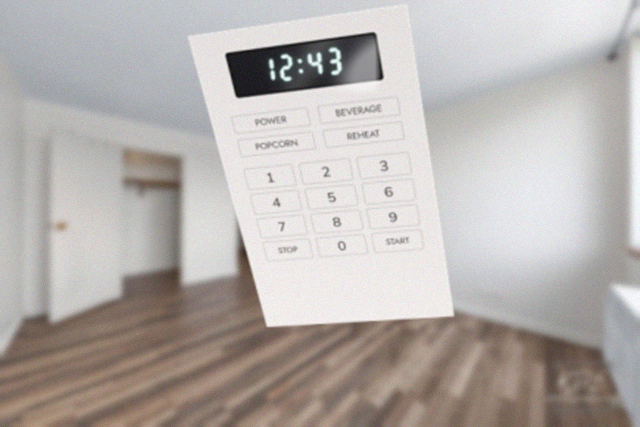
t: 12:43
